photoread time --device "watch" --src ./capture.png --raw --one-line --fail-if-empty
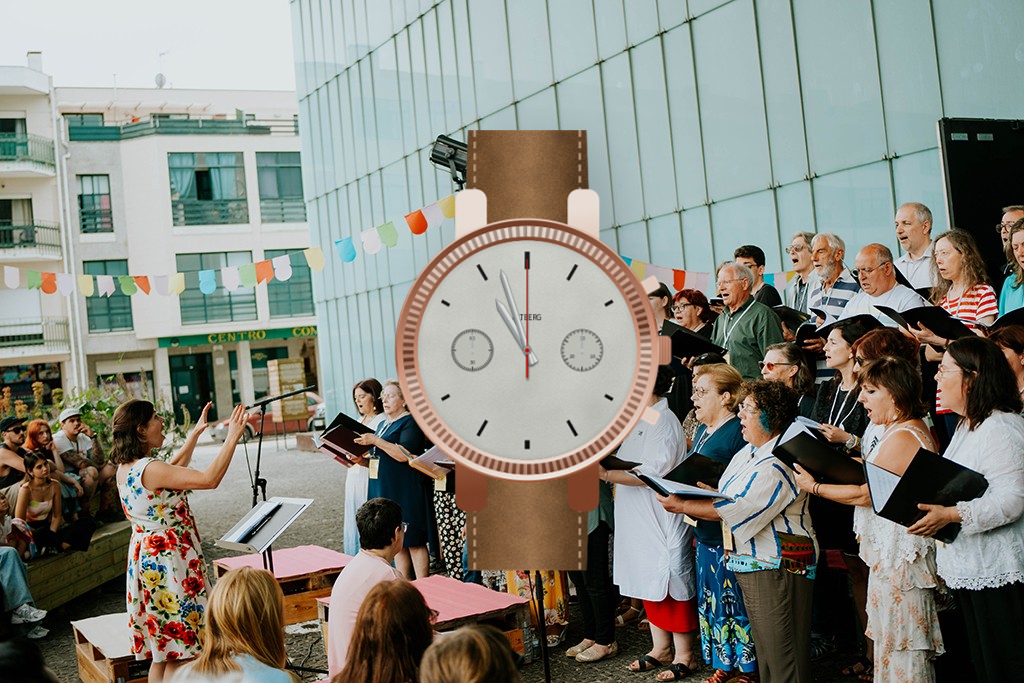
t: 10:57
